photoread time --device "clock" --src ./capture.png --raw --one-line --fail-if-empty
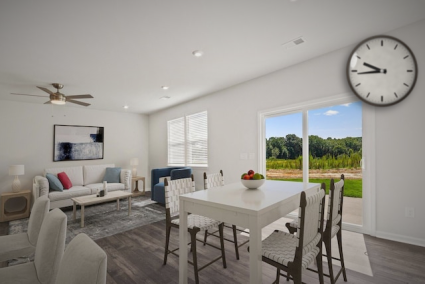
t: 9:44
